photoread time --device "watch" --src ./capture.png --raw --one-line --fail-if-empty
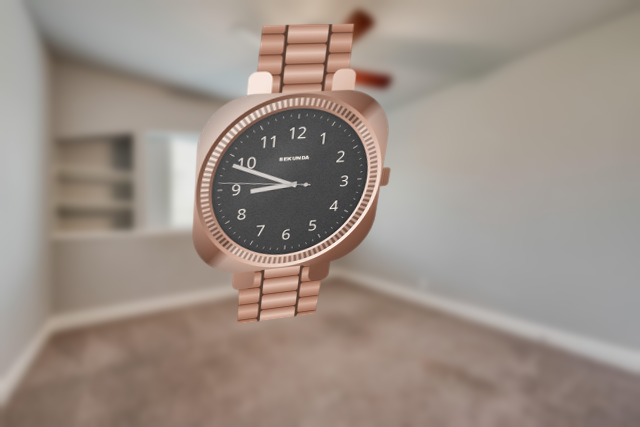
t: 8:48:46
